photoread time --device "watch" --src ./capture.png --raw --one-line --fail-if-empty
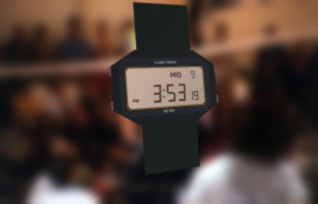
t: 3:53
